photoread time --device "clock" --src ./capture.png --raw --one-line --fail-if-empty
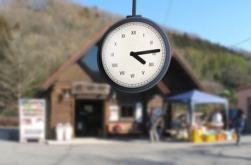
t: 4:14
